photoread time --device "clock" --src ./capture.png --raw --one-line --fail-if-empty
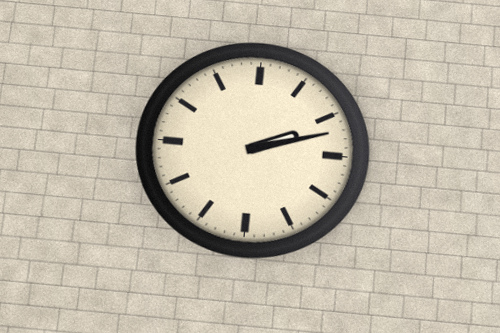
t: 2:12
